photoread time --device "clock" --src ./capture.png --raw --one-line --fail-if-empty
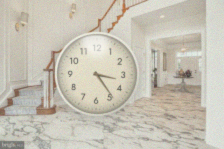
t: 3:24
